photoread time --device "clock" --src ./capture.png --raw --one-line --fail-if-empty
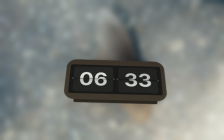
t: 6:33
